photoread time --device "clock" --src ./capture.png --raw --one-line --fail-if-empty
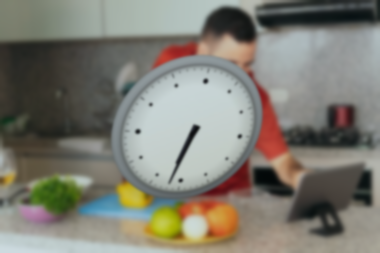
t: 6:32
